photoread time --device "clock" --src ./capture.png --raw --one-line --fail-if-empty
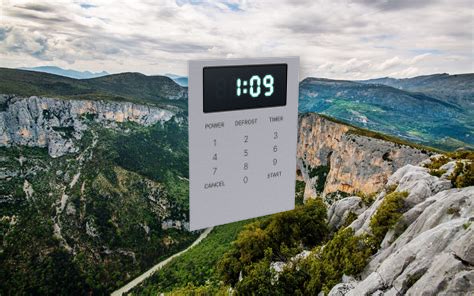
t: 1:09
